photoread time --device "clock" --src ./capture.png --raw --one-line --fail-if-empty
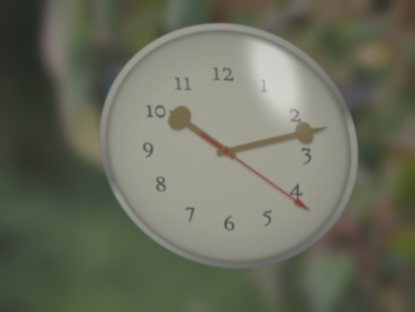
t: 10:12:21
